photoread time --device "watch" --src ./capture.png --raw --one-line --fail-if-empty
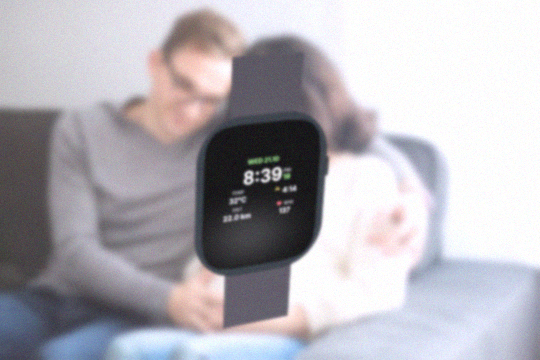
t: 8:39
